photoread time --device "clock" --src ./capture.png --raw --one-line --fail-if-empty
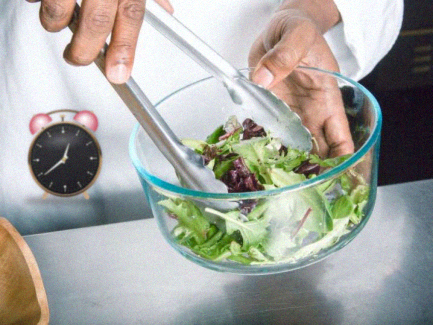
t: 12:39
